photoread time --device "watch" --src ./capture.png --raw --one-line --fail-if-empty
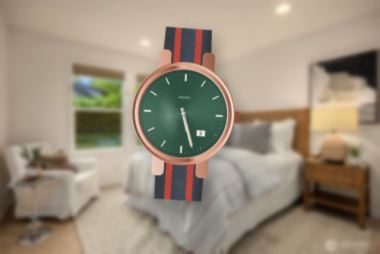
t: 5:27
